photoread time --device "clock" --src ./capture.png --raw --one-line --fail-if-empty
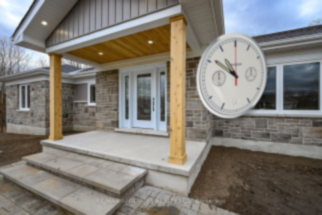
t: 10:51
